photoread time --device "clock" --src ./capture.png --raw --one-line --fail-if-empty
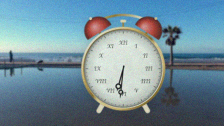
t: 6:31
